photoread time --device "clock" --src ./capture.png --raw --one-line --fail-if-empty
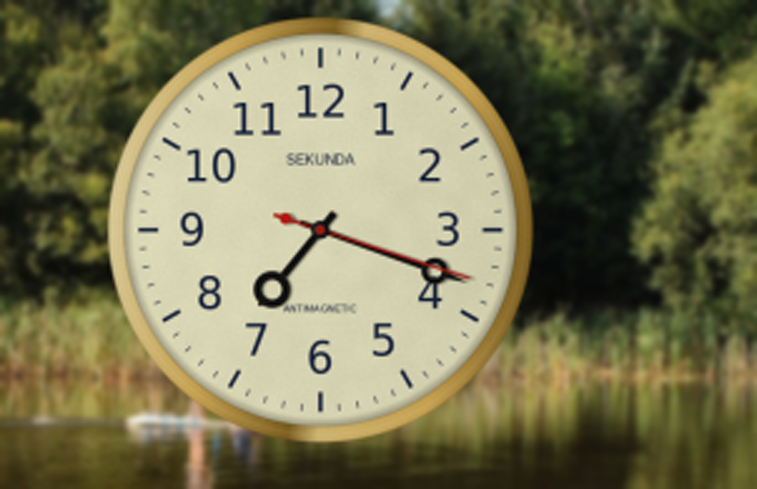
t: 7:18:18
